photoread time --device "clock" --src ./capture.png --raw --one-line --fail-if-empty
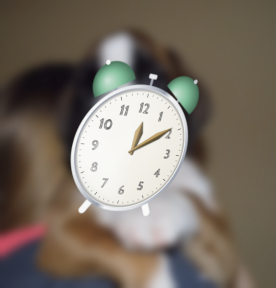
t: 12:09
